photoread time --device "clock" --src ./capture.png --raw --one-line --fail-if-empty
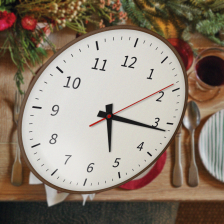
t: 5:16:09
